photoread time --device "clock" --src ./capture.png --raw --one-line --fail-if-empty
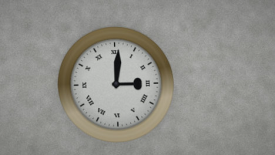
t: 3:01
